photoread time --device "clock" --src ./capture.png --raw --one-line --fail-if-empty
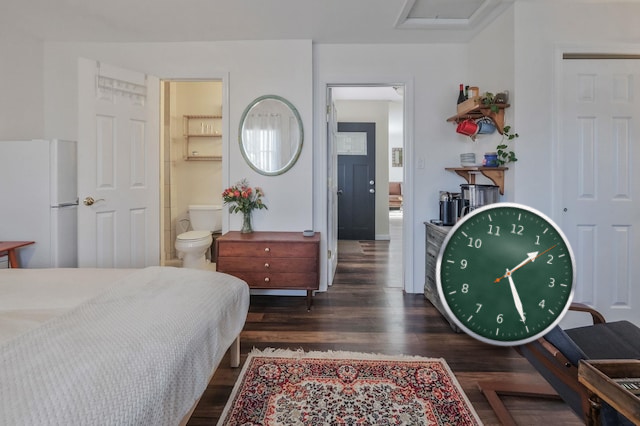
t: 1:25:08
